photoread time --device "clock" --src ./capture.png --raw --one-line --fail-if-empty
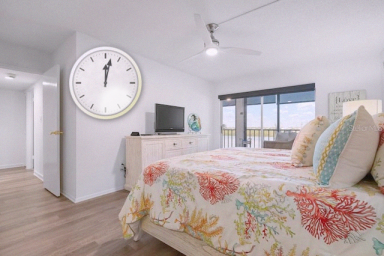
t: 12:02
